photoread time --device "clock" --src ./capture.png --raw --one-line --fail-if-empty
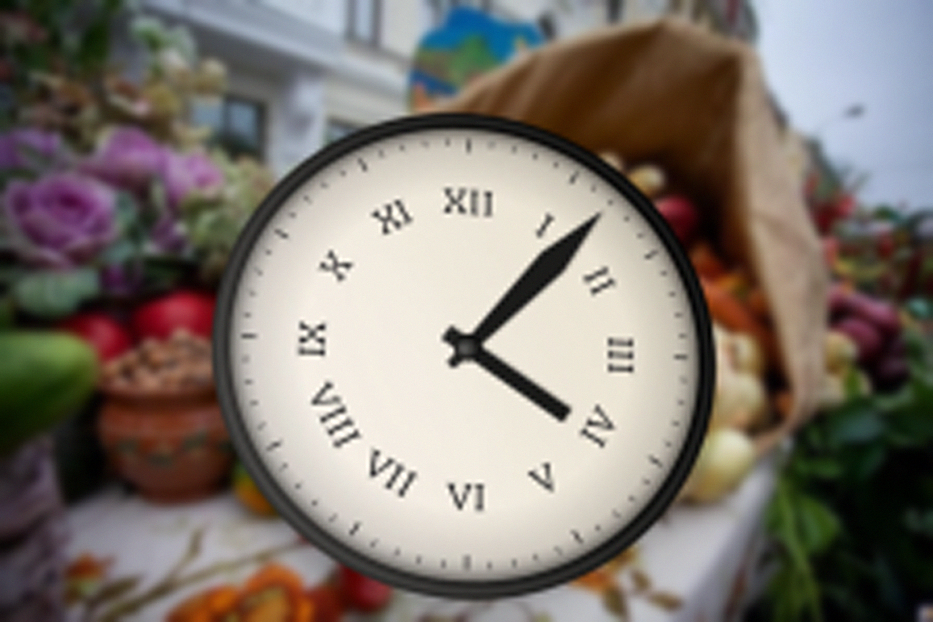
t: 4:07
